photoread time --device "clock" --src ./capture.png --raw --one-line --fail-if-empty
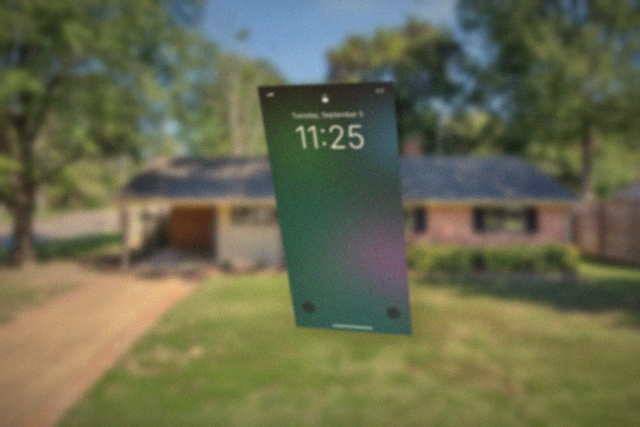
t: 11:25
